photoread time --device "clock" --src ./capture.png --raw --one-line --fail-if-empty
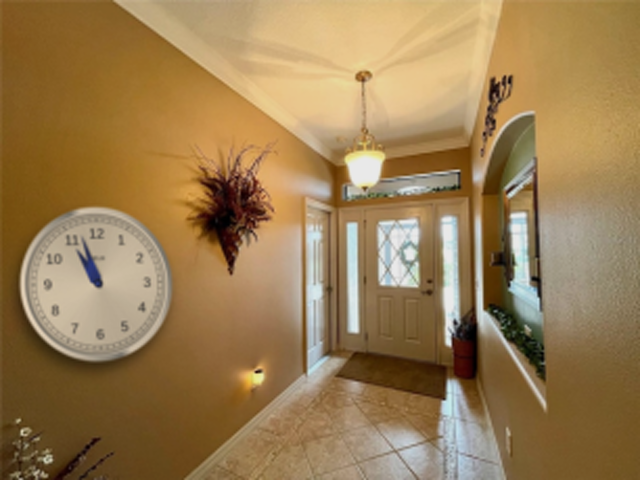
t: 10:57
